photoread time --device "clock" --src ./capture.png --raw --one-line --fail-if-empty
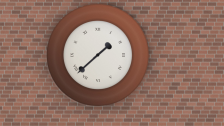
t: 1:38
